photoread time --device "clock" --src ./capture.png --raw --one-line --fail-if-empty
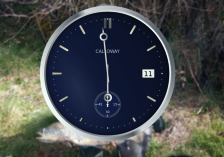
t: 5:59
